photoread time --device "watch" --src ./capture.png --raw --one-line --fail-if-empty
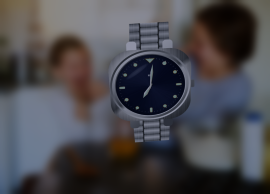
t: 7:01
